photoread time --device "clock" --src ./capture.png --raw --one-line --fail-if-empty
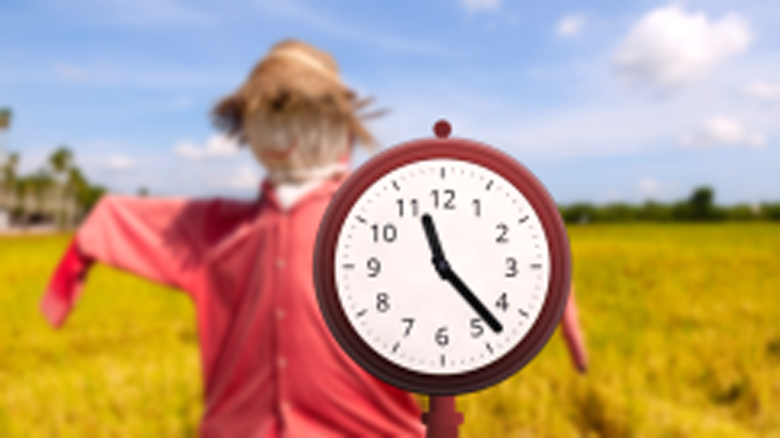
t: 11:23
